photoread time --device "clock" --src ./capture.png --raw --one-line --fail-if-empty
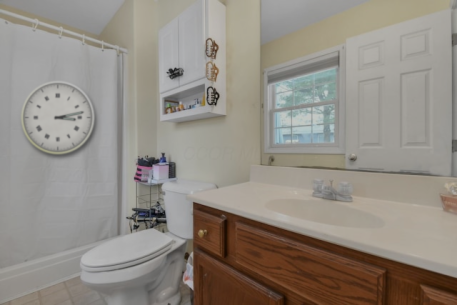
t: 3:13
